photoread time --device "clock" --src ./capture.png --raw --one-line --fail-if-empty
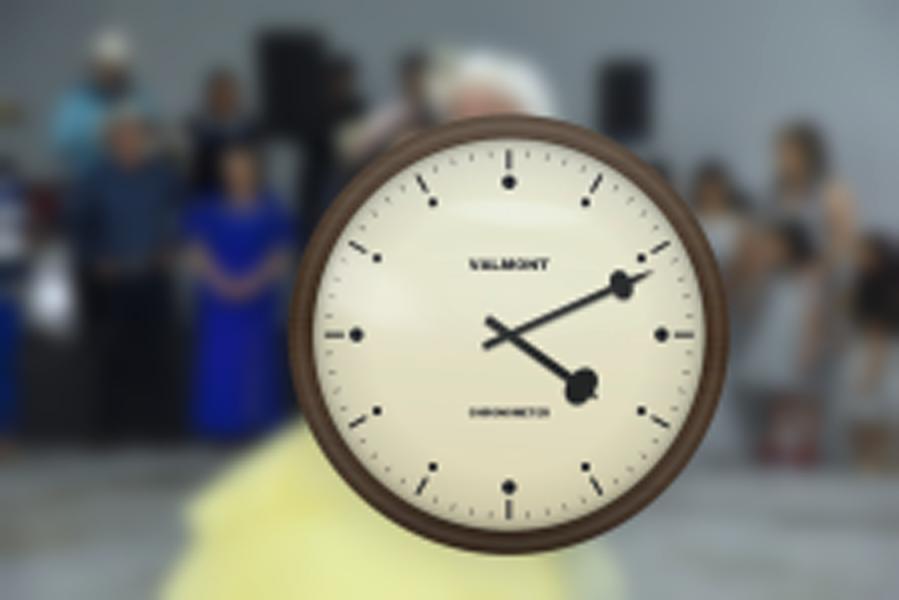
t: 4:11
